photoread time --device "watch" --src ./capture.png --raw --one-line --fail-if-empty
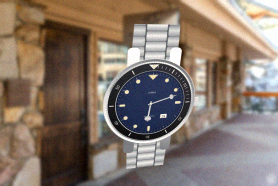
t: 6:12
